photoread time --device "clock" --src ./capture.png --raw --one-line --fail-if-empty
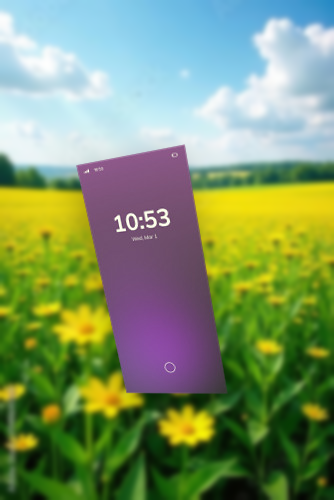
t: 10:53
